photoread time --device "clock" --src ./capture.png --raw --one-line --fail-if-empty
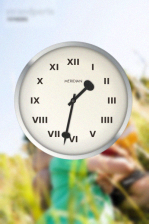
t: 1:32
